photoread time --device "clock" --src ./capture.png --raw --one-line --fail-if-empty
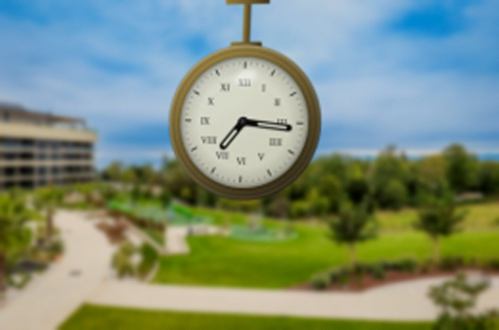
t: 7:16
